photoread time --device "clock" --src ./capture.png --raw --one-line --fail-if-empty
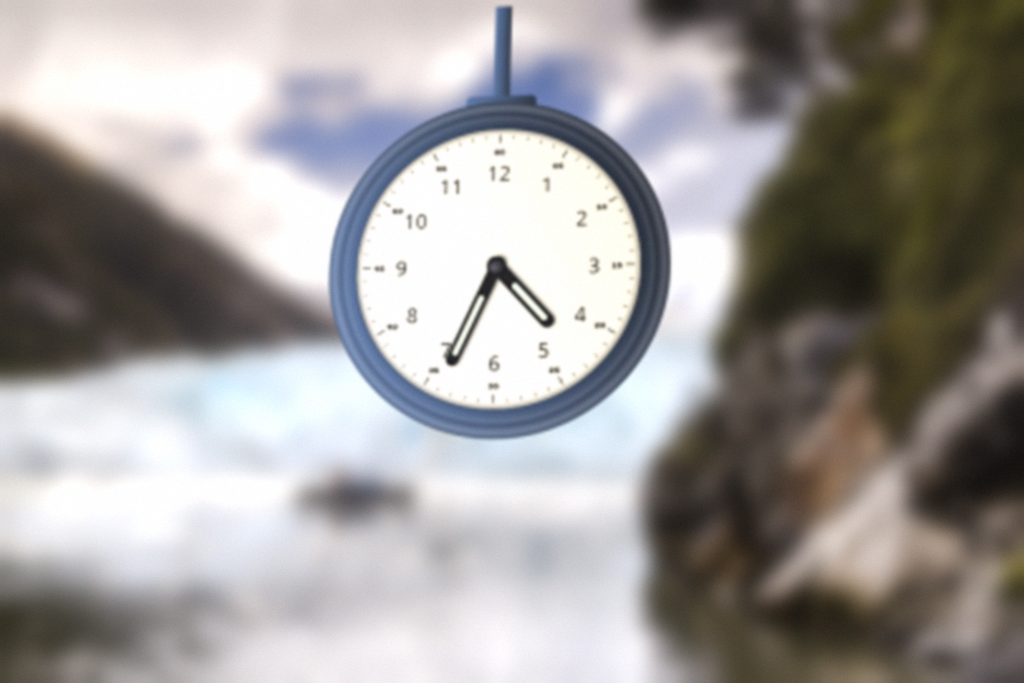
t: 4:34
